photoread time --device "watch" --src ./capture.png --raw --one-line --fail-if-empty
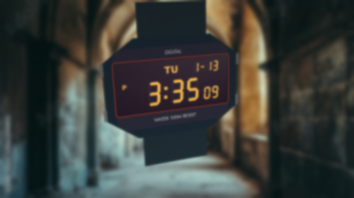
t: 3:35:09
